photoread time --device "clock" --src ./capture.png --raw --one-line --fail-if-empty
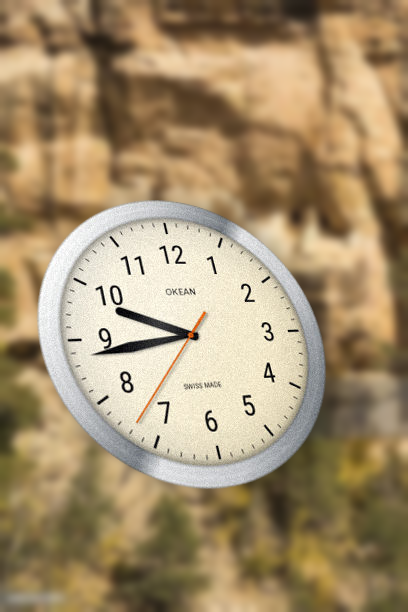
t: 9:43:37
